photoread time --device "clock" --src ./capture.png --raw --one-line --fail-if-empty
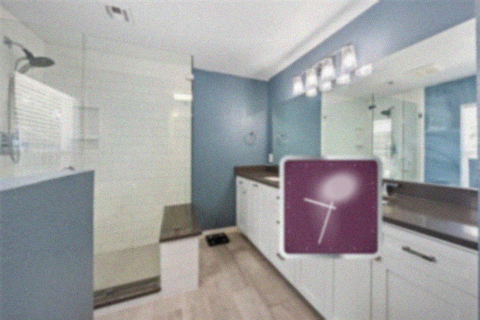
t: 9:33
